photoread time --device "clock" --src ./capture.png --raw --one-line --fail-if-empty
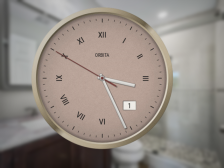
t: 3:25:50
